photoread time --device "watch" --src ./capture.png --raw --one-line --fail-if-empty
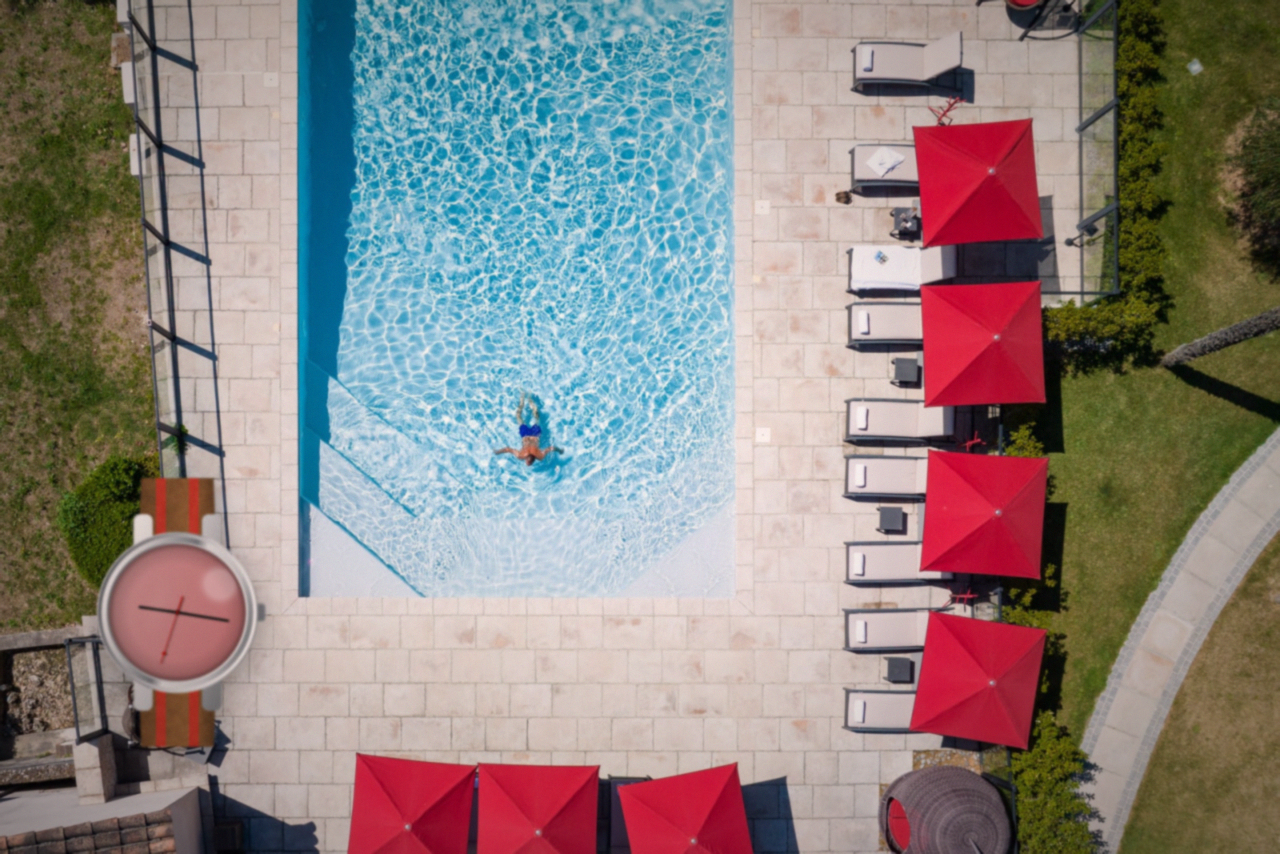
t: 9:16:33
